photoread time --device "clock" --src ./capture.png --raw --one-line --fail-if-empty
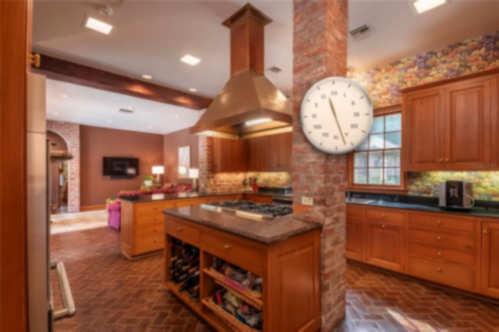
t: 11:27
